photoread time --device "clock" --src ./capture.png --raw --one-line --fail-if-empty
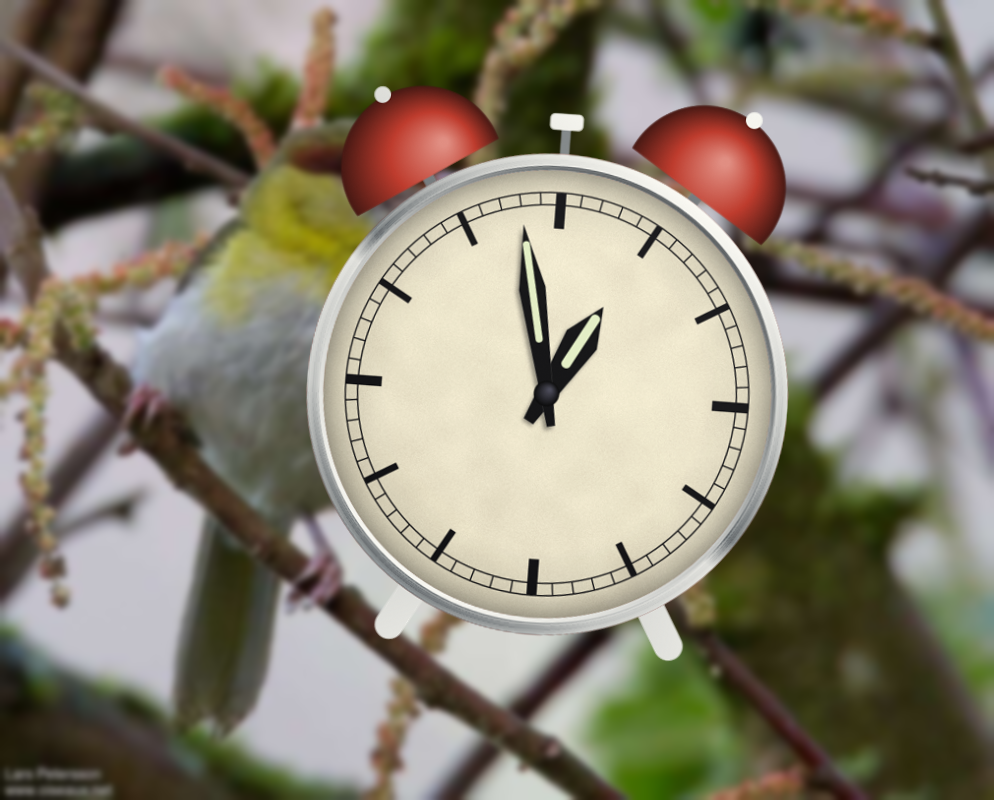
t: 12:58
